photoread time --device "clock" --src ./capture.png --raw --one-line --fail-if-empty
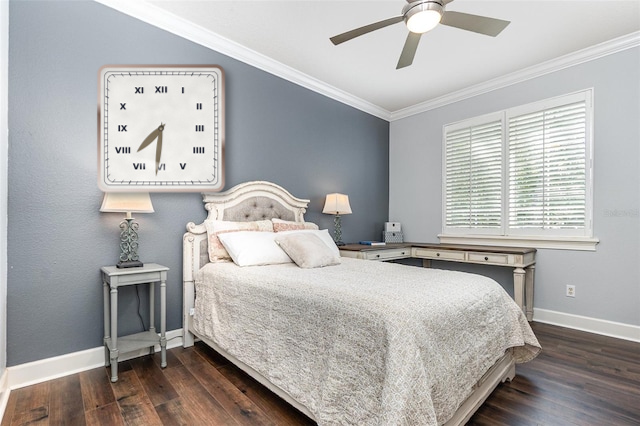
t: 7:31
